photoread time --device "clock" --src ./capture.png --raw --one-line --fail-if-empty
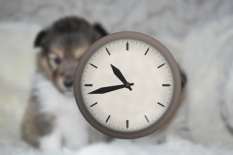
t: 10:43
